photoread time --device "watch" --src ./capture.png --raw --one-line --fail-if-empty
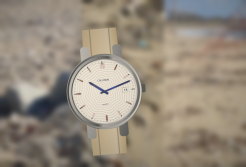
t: 10:12
